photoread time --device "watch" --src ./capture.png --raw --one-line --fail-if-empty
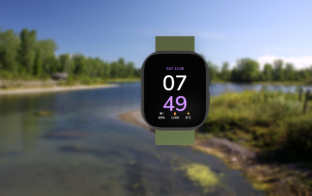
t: 7:49
